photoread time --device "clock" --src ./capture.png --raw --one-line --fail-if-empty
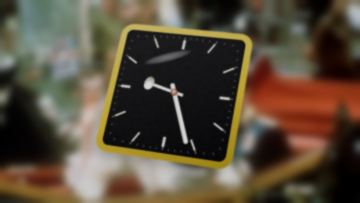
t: 9:26
